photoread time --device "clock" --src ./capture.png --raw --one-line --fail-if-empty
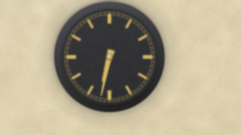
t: 6:32
